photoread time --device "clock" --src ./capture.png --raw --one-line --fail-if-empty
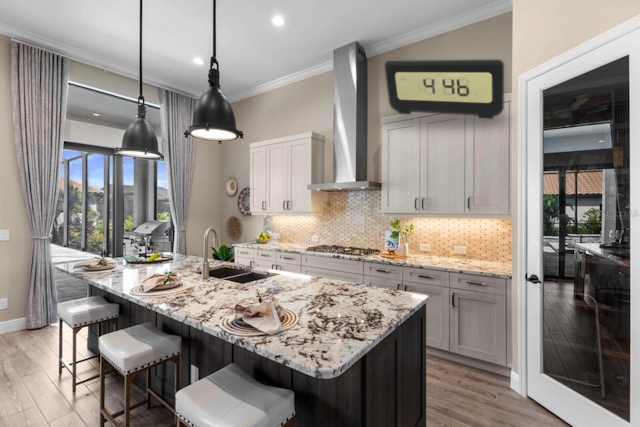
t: 4:46
